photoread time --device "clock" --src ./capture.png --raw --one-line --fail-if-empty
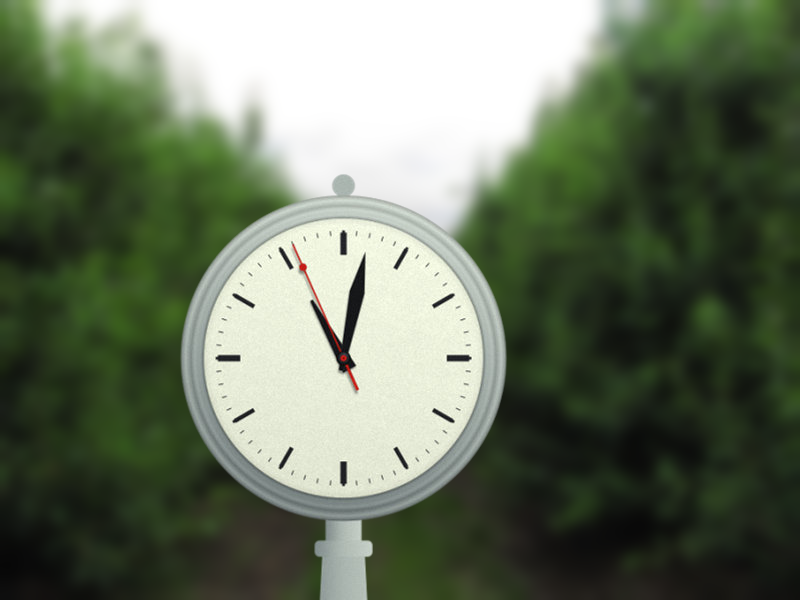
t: 11:01:56
